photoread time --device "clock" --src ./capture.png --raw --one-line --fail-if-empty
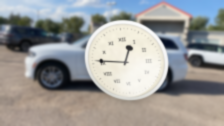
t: 12:46
